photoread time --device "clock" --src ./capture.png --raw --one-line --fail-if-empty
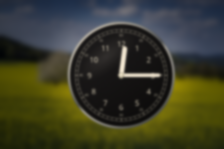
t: 12:15
